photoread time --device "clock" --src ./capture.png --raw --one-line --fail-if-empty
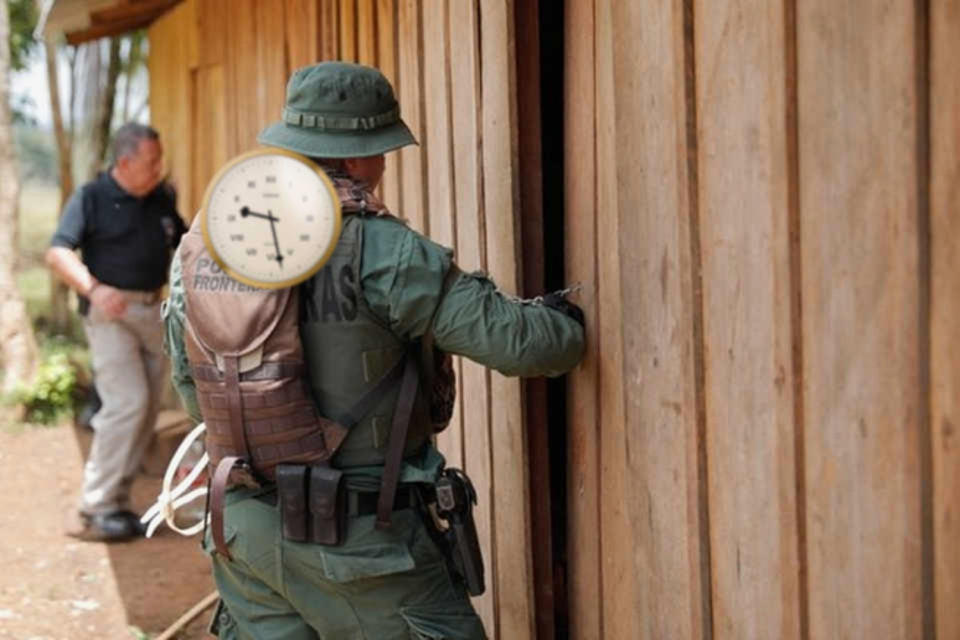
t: 9:28
